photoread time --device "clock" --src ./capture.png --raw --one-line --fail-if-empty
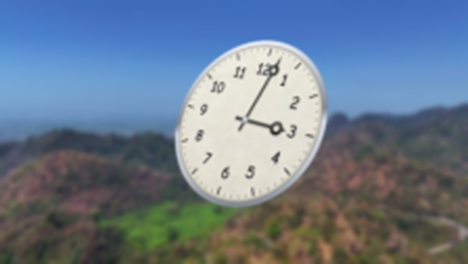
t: 3:02
